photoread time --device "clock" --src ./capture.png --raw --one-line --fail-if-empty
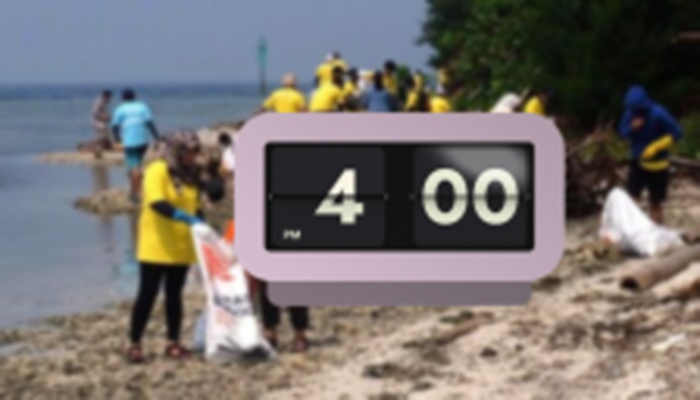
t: 4:00
